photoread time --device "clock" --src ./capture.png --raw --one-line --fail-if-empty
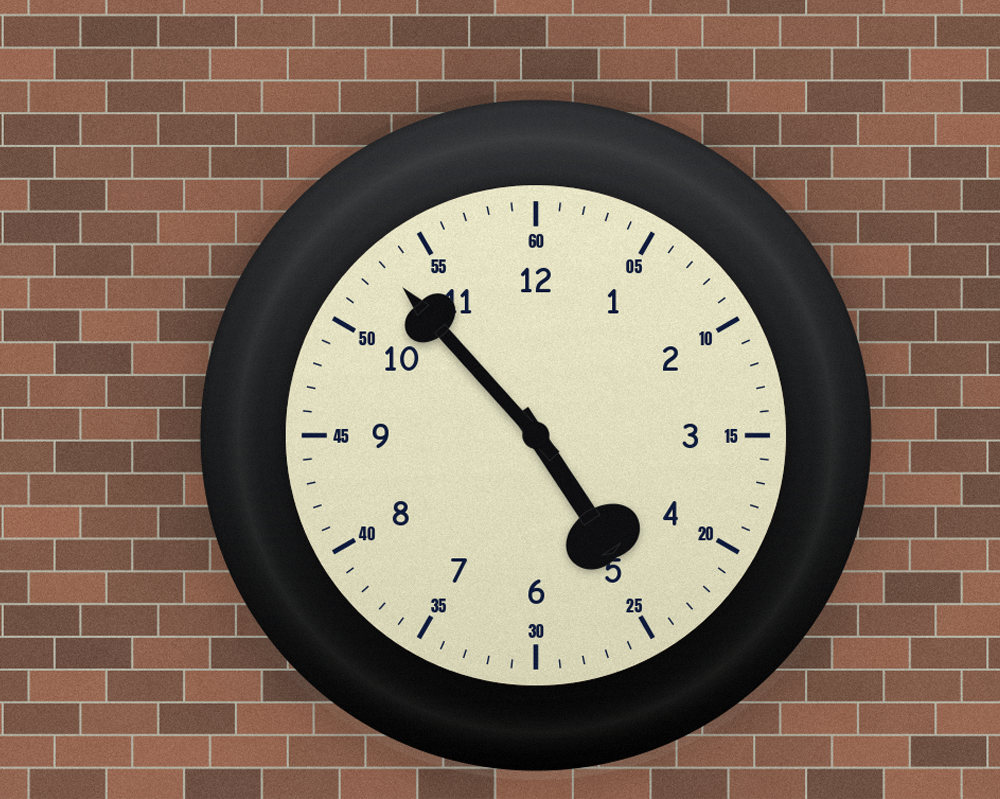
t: 4:53
